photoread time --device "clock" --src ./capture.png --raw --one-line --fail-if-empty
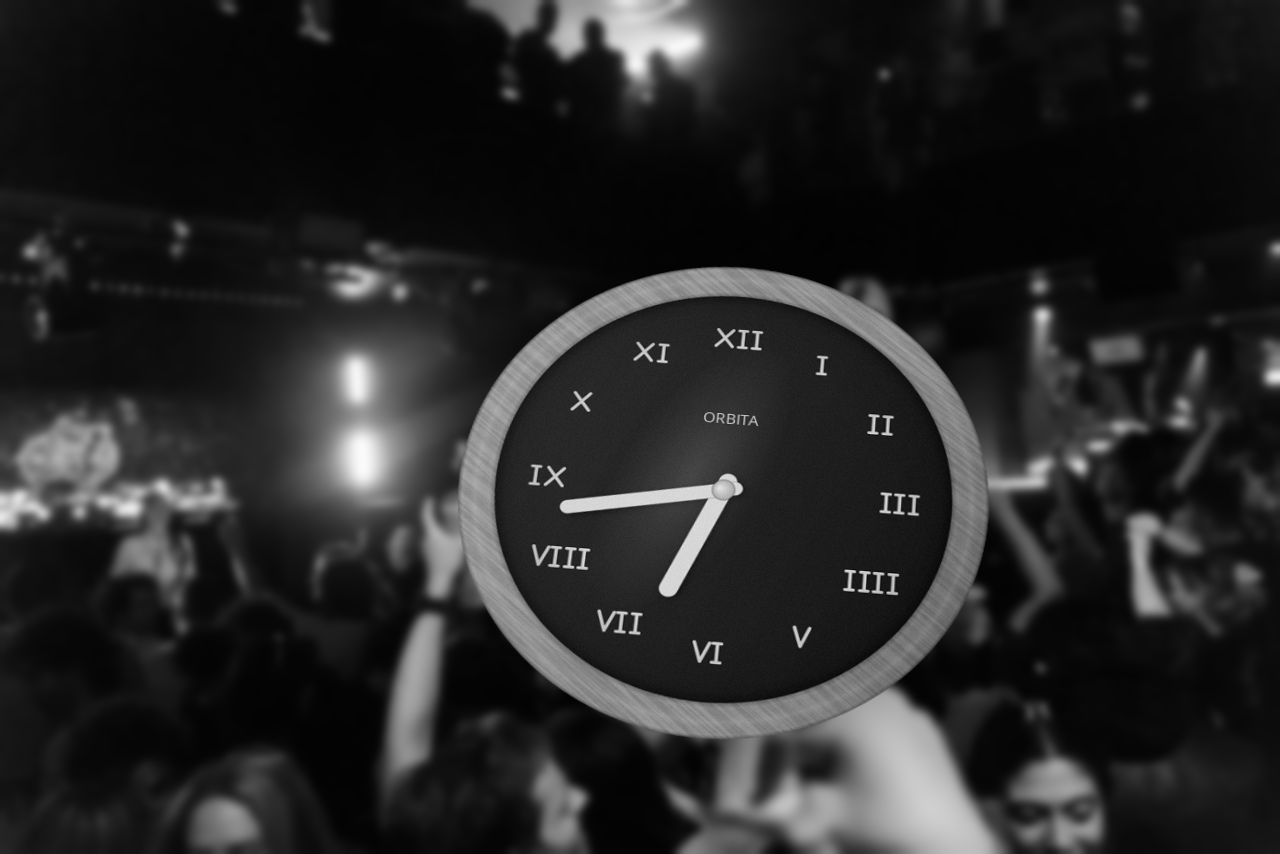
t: 6:43
